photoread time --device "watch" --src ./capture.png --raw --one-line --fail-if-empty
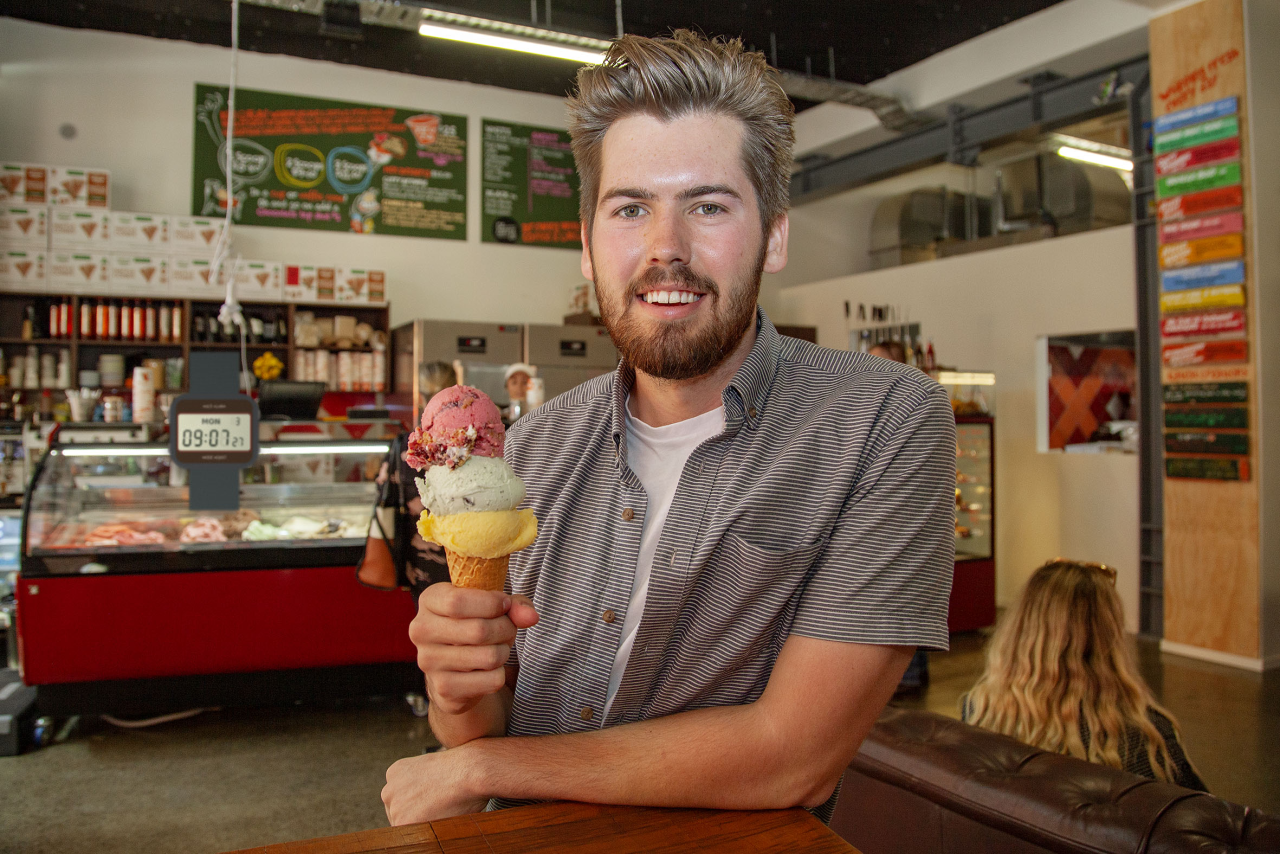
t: 9:07
